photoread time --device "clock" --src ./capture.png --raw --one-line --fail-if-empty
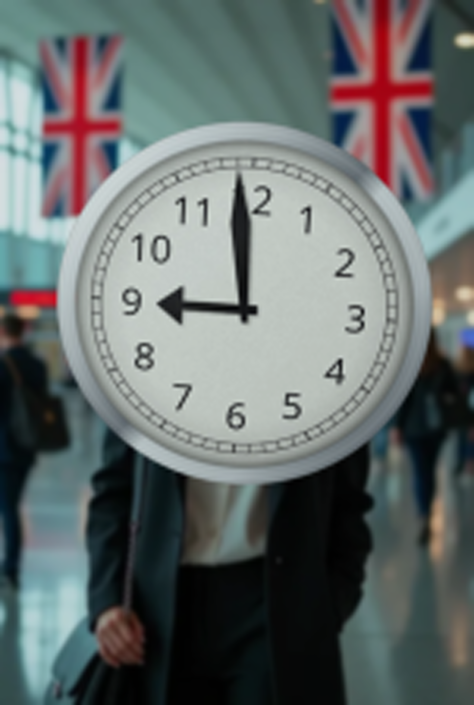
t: 8:59
